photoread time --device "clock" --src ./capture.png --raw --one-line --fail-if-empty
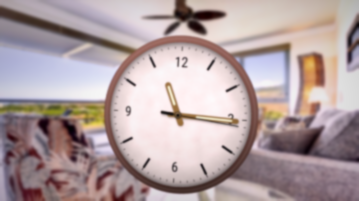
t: 11:15:16
